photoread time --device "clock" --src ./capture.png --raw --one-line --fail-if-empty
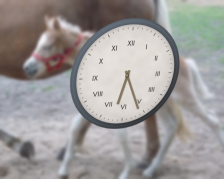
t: 6:26
